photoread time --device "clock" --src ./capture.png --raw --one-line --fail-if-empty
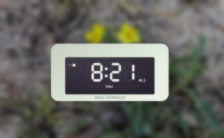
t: 8:21
